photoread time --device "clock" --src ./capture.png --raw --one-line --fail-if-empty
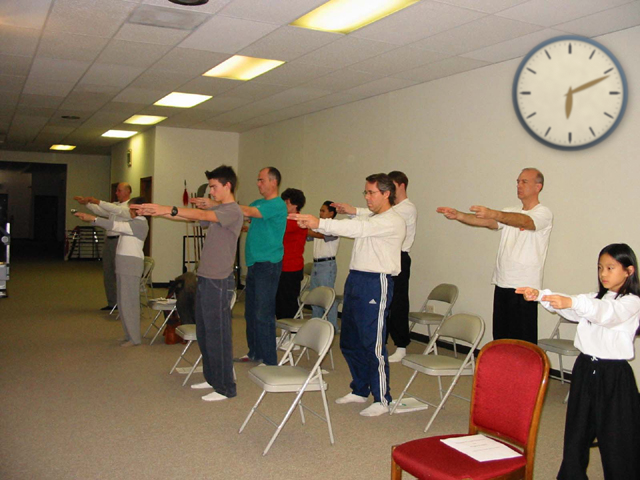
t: 6:11
